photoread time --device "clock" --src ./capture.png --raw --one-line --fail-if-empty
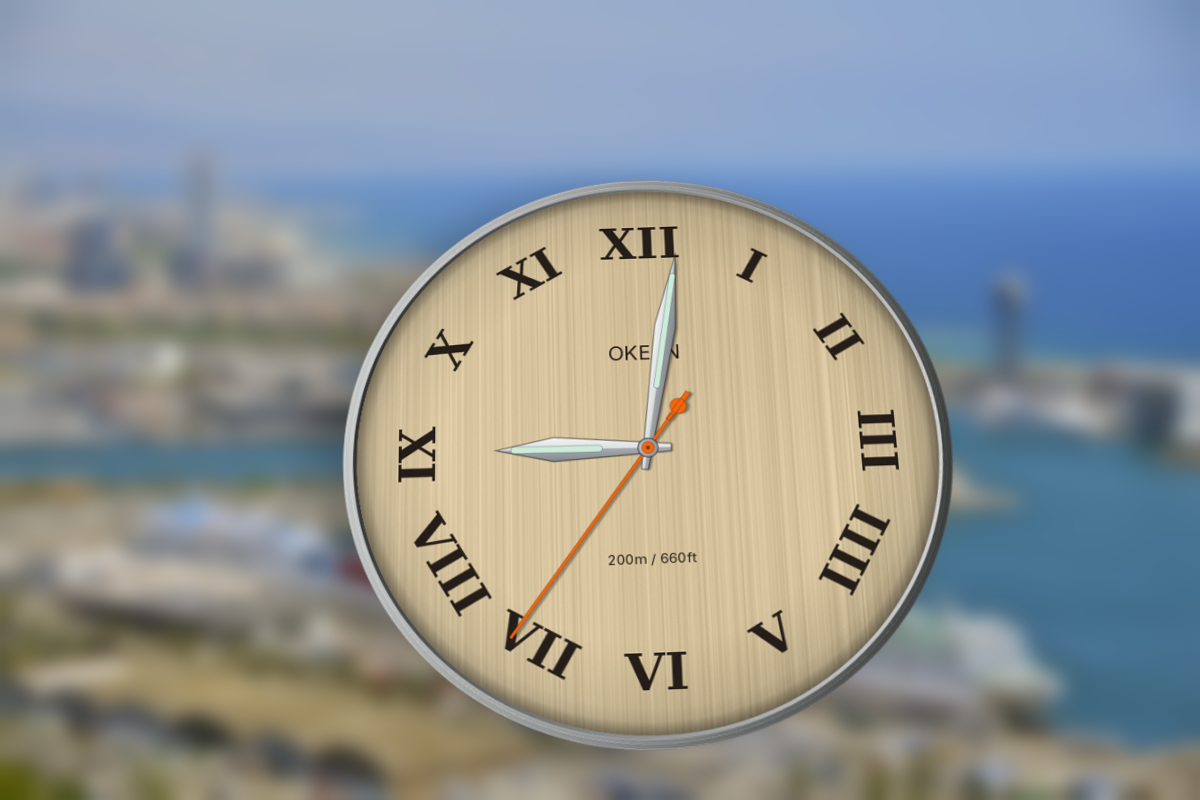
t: 9:01:36
